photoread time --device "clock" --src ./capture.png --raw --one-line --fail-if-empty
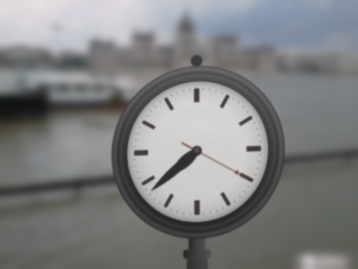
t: 7:38:20
